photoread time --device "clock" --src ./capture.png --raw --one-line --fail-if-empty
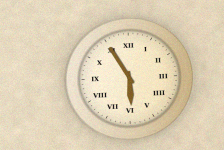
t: 5:55
